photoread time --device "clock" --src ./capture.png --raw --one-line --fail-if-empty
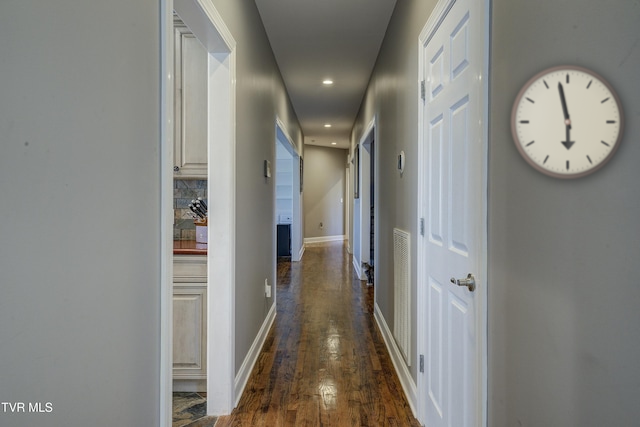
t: 5:58
